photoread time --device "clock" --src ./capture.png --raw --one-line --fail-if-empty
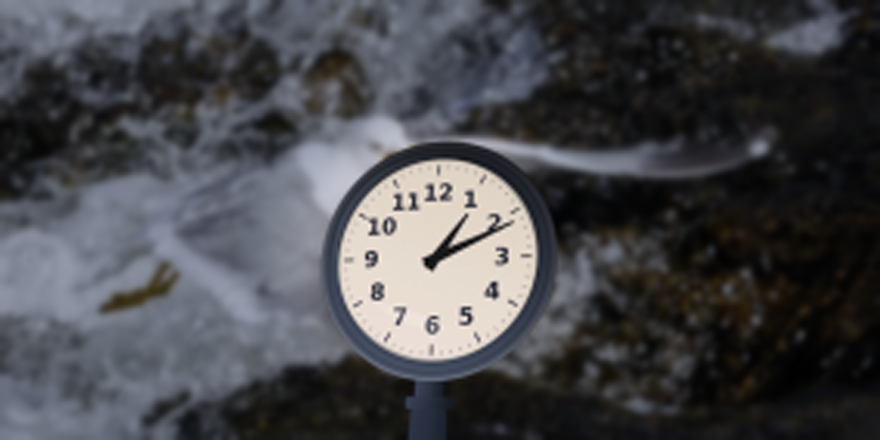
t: 1:11
